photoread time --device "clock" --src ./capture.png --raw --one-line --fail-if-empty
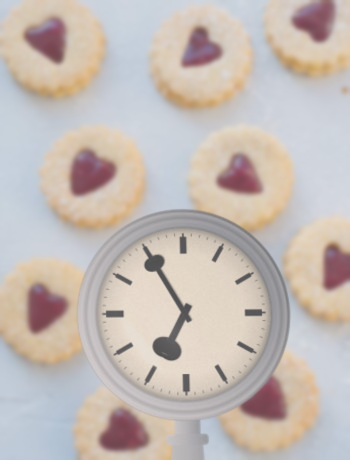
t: 6:55
